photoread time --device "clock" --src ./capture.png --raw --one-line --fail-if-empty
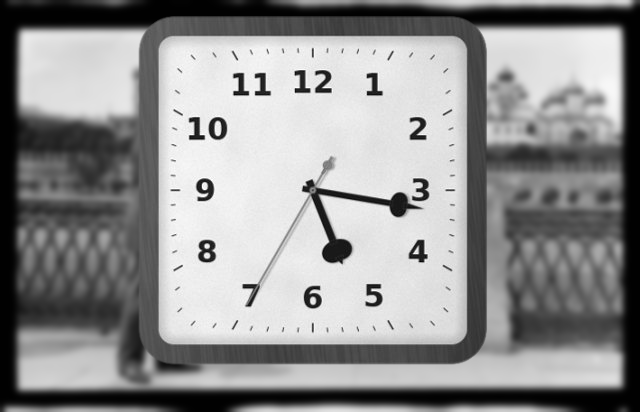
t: 5:16:35
